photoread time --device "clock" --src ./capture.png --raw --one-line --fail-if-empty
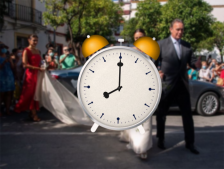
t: 8:00
